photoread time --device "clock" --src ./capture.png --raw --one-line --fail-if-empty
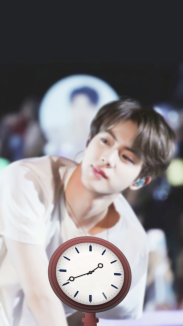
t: 1:41
